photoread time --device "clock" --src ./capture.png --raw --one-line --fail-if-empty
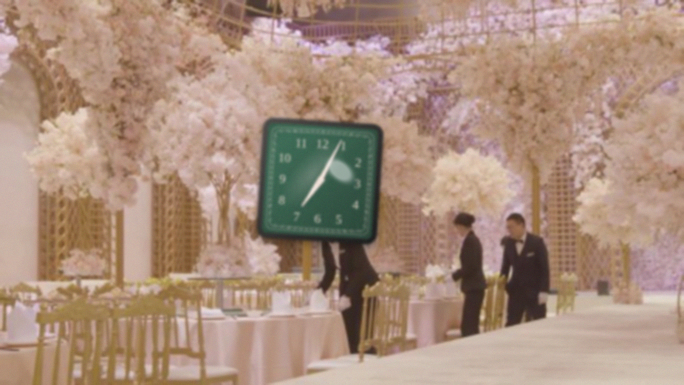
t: 7:04
